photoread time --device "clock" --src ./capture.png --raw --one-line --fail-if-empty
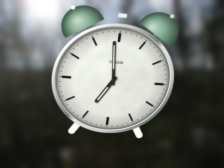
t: 6:59
